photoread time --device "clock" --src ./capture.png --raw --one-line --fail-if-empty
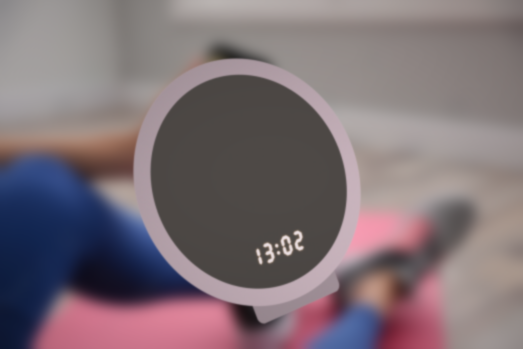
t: 13:02
